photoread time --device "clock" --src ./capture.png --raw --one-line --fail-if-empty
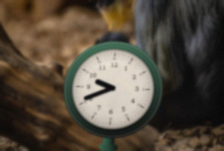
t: 9:41
